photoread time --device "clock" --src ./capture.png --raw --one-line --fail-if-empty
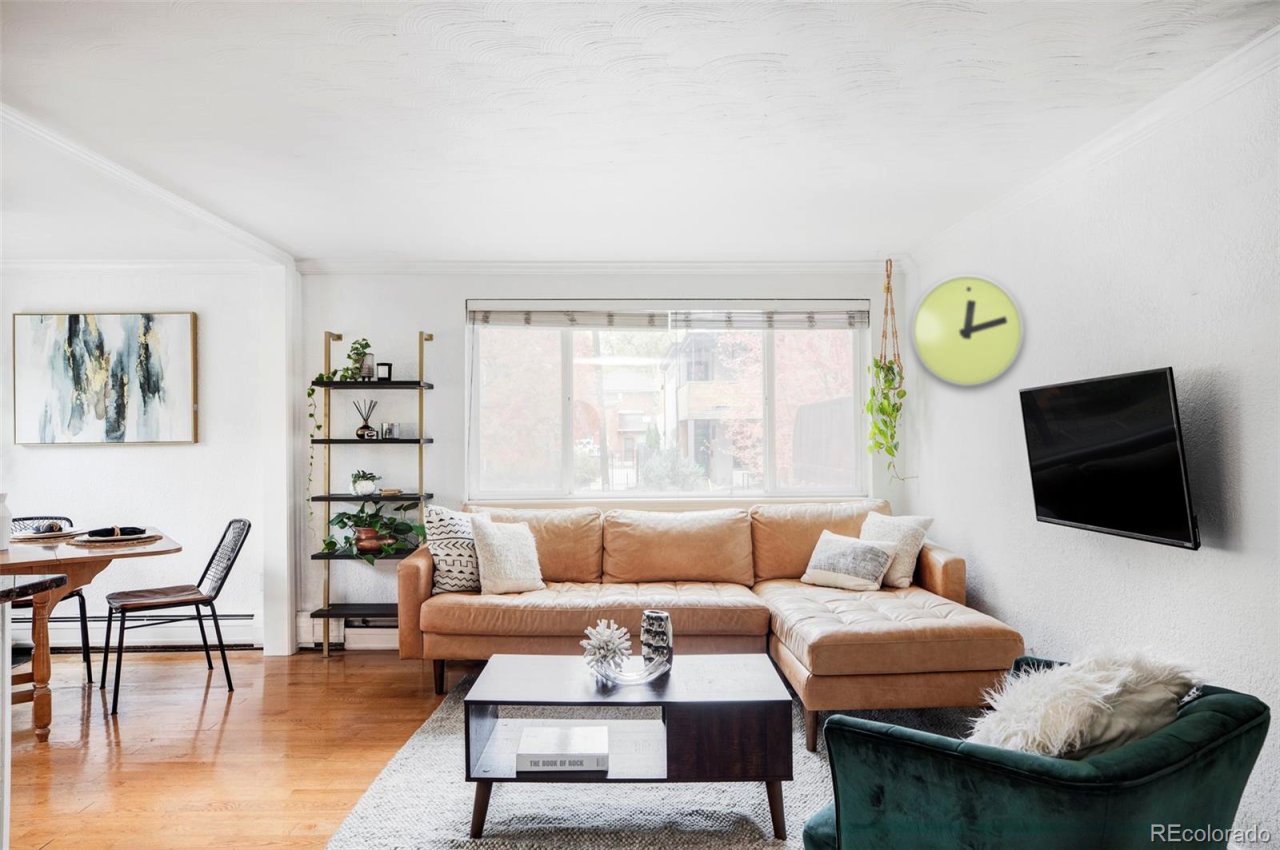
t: 12:12
